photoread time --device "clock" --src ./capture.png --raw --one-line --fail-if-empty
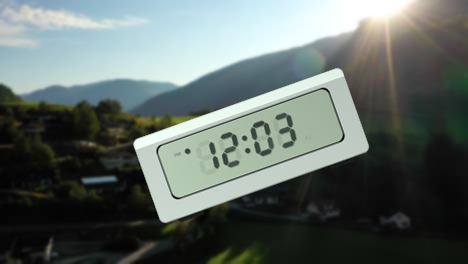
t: 12:03
